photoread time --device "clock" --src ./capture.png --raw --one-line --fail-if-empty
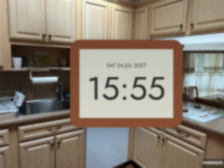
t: 15:55
